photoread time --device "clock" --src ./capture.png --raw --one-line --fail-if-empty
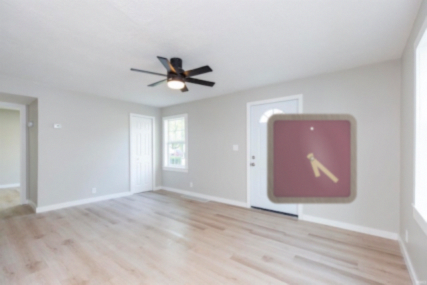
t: 5:22
